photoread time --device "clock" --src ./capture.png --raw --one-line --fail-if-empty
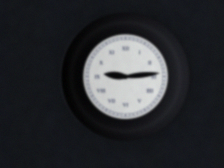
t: 9:14
